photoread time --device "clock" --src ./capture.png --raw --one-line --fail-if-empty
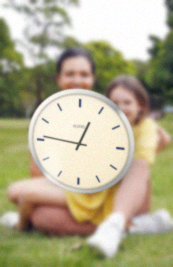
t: 12:46
